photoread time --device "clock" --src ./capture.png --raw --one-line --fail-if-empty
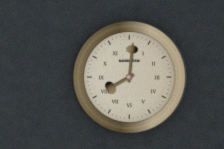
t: 8:01
